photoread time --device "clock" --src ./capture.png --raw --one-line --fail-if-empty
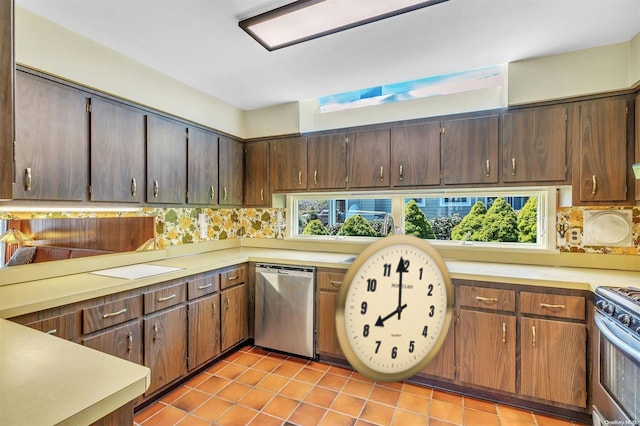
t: 7:59
